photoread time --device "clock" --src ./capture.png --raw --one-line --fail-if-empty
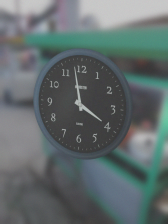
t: 3:58
